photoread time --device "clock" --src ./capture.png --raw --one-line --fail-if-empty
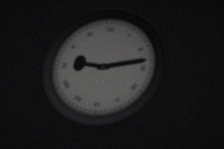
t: 9:13
